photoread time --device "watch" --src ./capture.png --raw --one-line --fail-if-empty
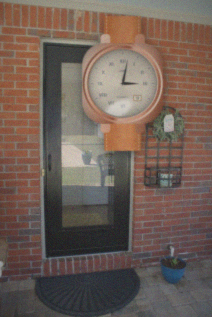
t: 3:02
